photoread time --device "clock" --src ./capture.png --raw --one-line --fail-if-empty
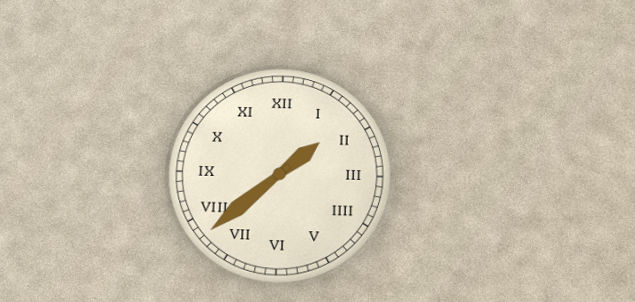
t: 1:38
